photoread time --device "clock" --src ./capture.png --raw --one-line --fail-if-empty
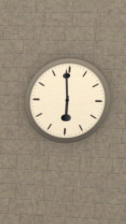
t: 5:59
